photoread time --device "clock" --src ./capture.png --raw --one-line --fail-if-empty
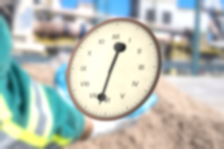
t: 12:32
